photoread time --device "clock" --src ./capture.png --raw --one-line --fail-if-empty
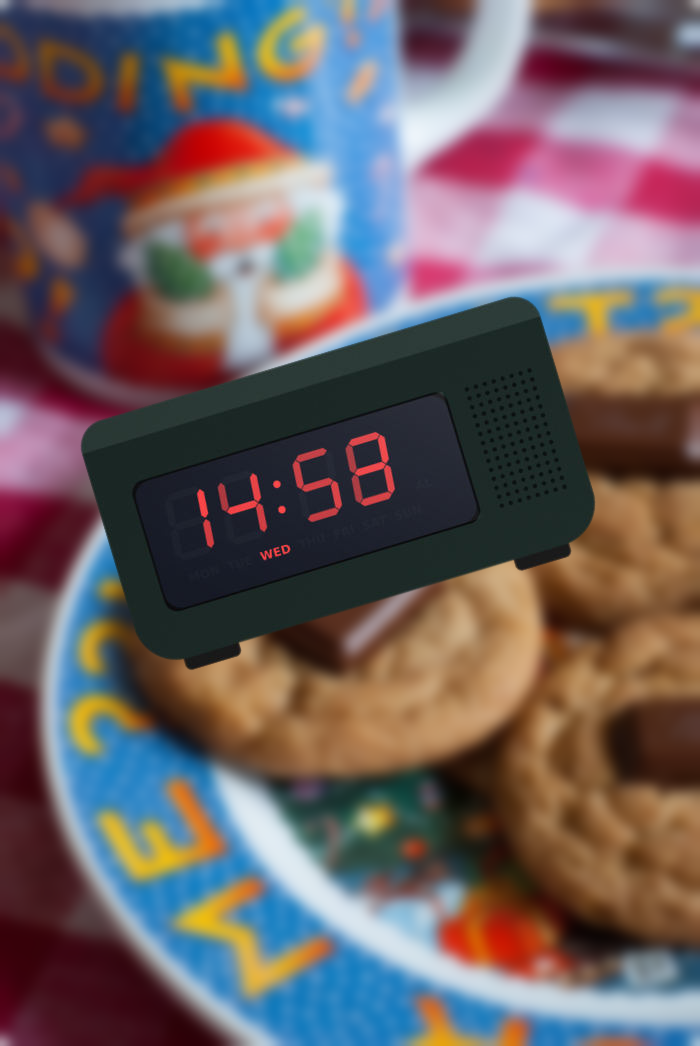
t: 14:58
